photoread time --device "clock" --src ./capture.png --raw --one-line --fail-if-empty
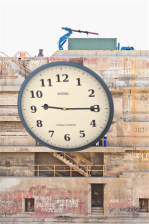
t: 9:15
